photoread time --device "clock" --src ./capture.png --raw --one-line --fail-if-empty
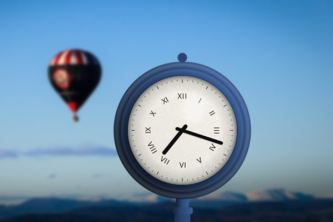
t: 7:18
